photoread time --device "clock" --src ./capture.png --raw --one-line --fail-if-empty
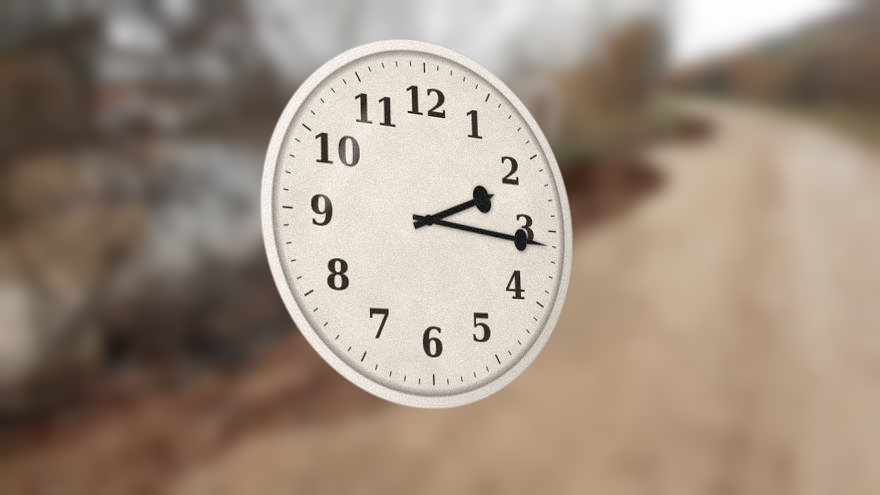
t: 2:16
